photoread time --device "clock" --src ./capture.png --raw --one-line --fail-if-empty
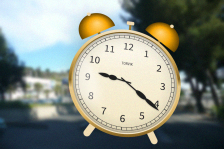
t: 9:21
